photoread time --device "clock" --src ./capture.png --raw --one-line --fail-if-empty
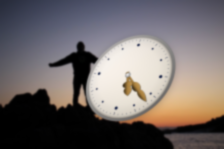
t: 5:22
